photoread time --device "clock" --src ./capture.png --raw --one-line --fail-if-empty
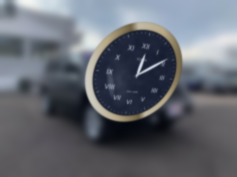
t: 12:09
